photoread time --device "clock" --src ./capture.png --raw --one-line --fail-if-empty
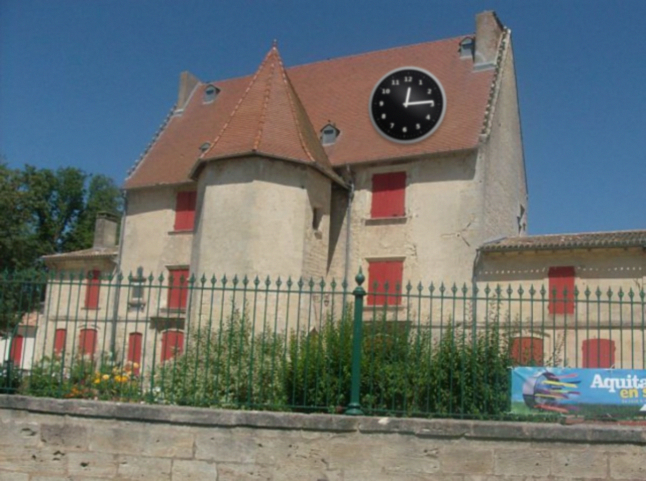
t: 12:14
